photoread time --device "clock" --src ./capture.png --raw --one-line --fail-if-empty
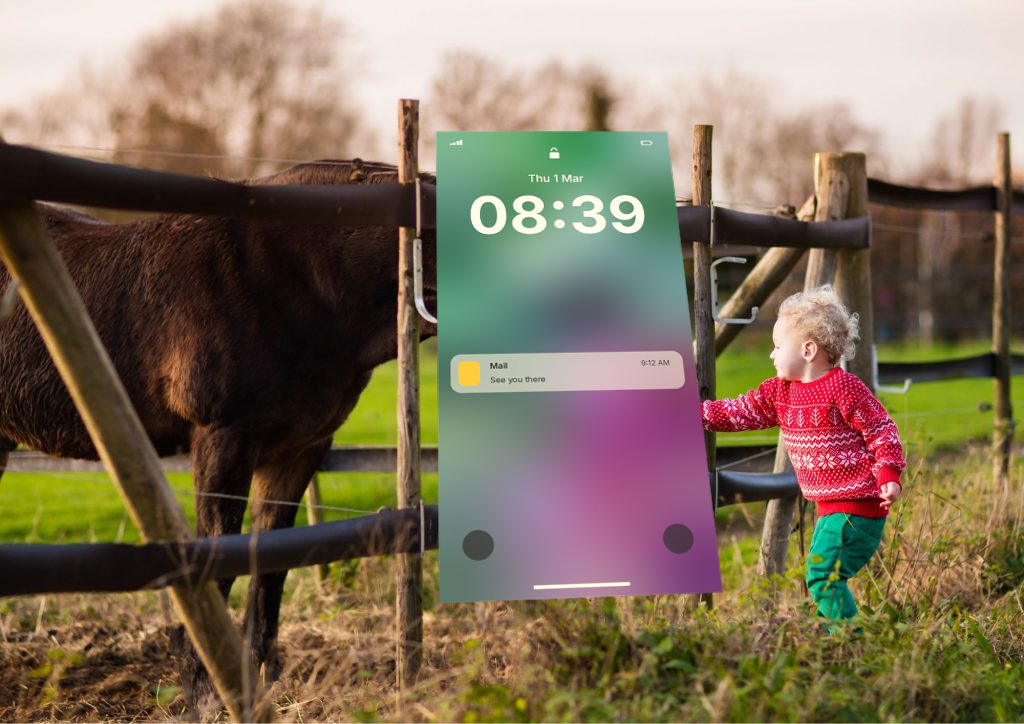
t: 8:39
